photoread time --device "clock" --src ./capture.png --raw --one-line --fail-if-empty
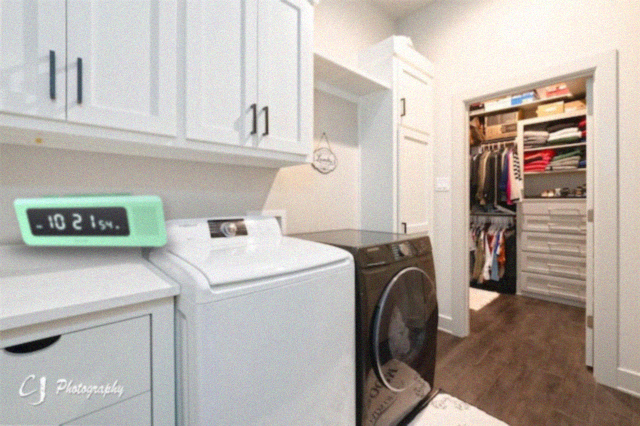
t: 10:21
